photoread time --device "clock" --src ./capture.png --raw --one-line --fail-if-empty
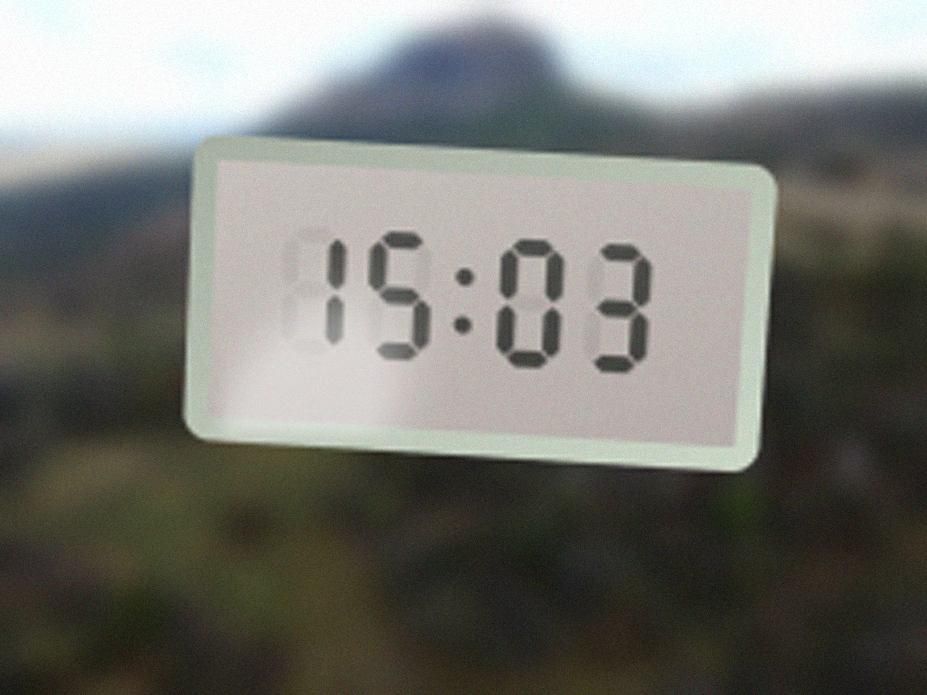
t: 15:03
